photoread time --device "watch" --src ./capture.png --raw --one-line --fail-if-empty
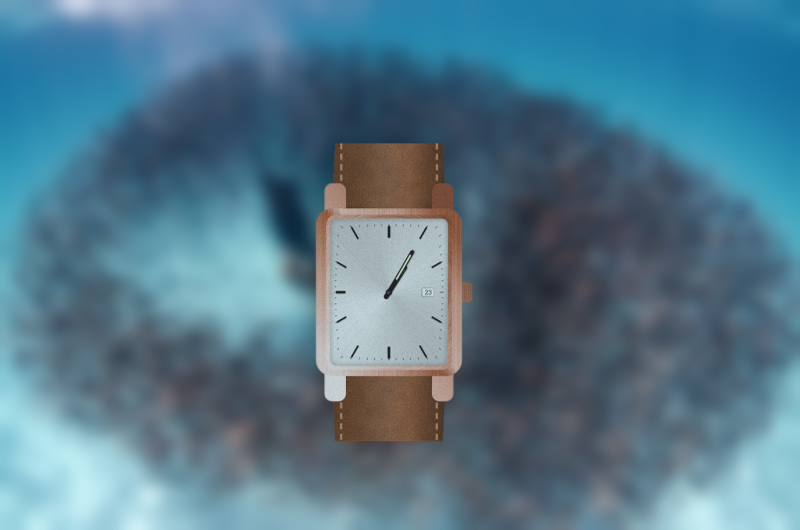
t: 1:05
